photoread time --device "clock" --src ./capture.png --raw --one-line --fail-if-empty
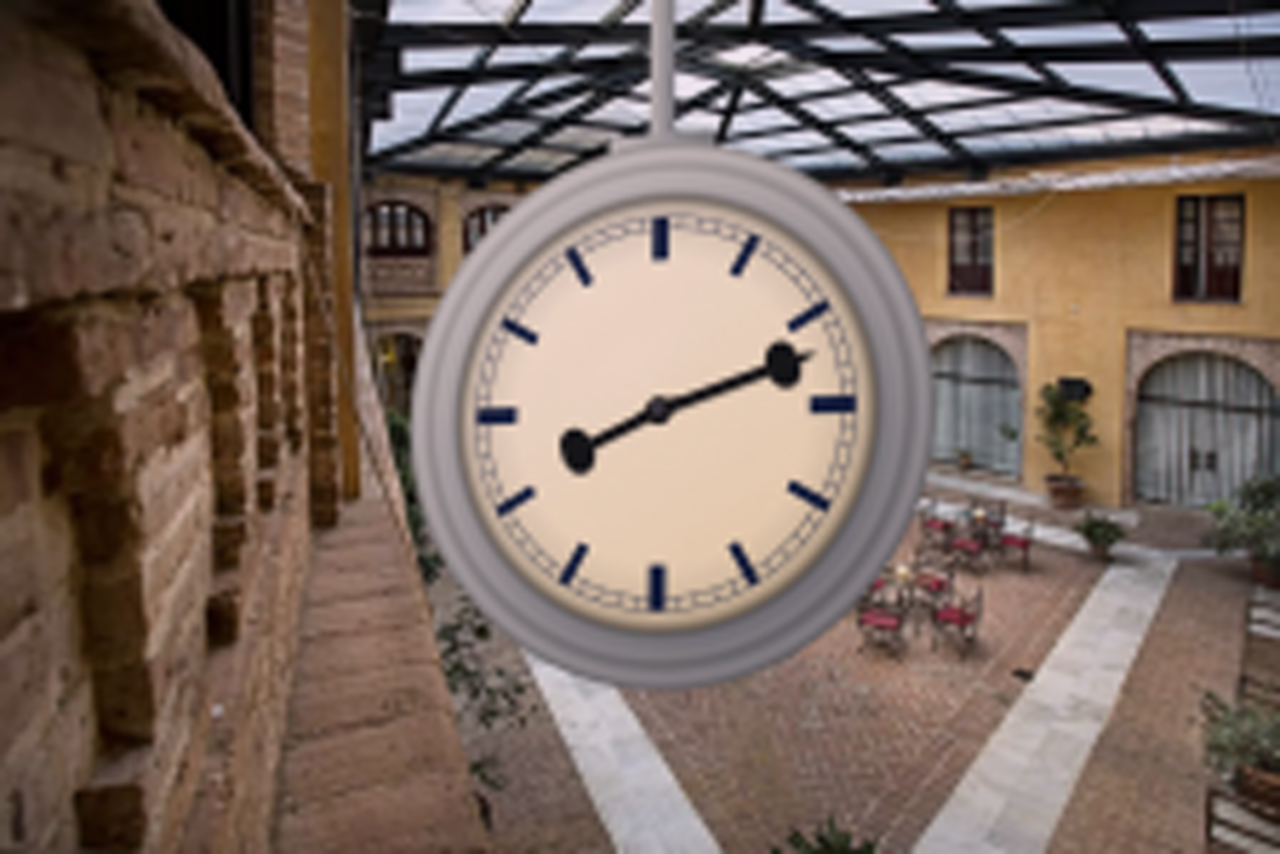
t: 8:12
